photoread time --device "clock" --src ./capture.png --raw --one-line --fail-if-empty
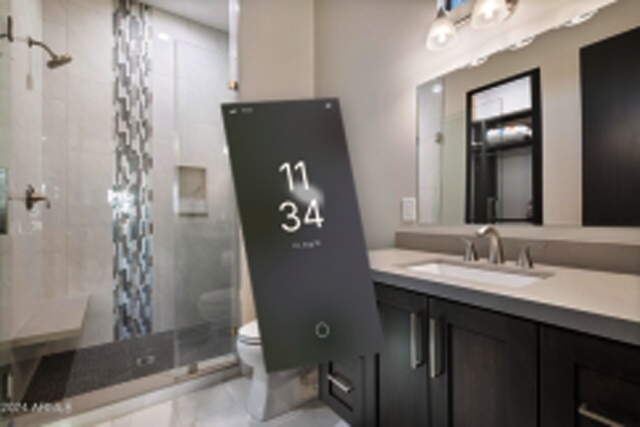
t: 11:34
